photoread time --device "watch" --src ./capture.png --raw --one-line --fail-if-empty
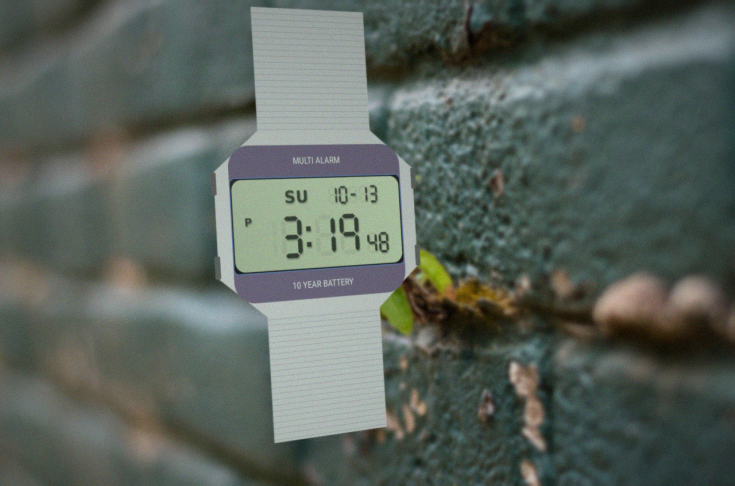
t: 3:19:48
